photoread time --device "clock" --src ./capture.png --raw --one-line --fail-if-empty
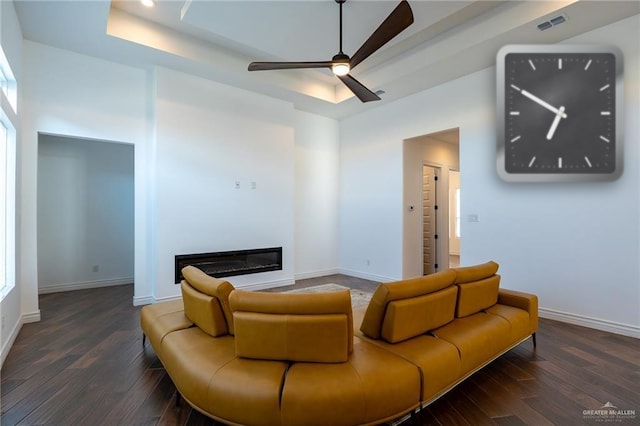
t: 6:50
